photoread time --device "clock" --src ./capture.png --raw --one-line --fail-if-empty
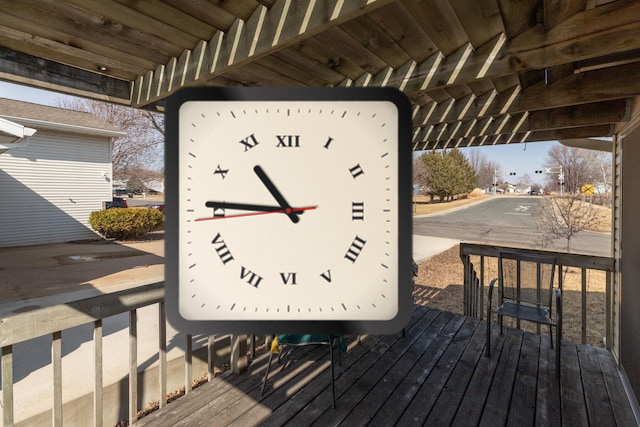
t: 10:45:44
